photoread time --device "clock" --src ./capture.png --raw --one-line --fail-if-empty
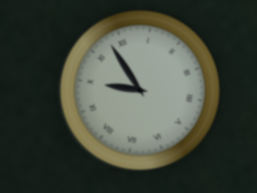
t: 9:58
